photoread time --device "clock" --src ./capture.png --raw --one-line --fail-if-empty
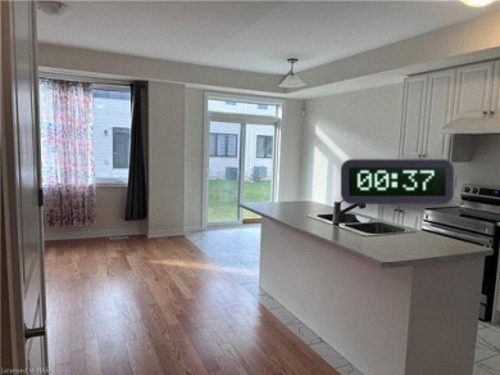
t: 0:37
